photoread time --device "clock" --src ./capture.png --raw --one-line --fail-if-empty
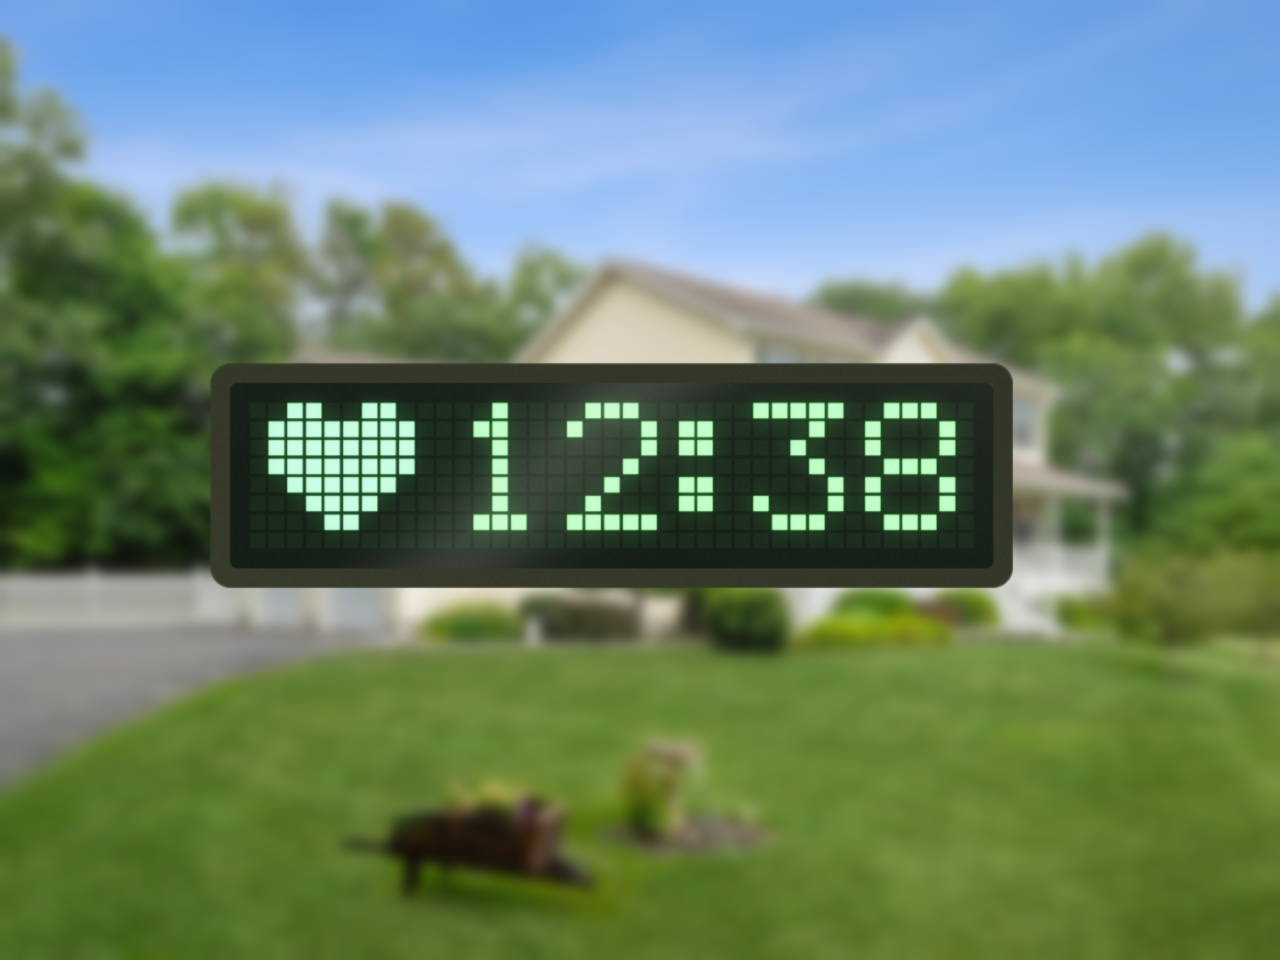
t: 12:38
